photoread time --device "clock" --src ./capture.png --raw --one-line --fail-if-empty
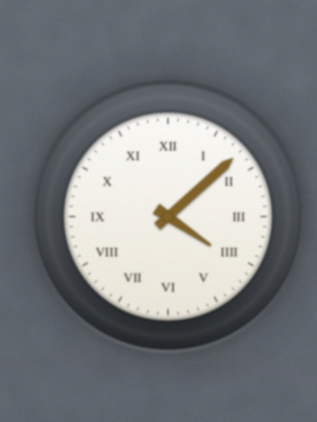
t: 4:08
